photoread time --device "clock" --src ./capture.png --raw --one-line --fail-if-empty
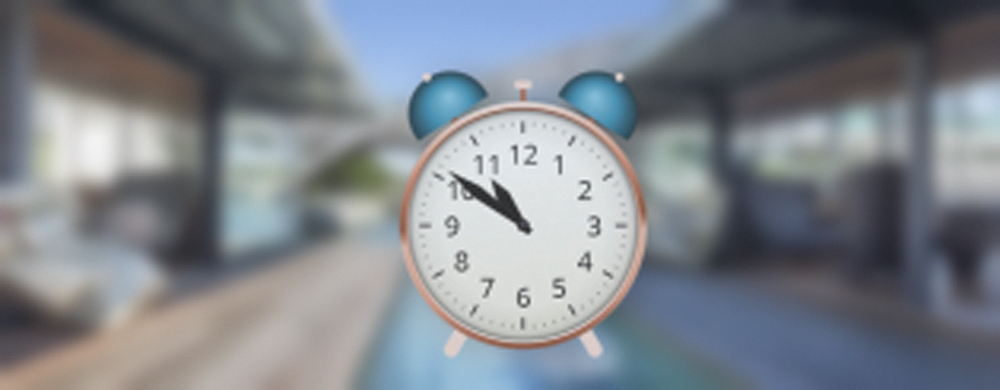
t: 10:51
